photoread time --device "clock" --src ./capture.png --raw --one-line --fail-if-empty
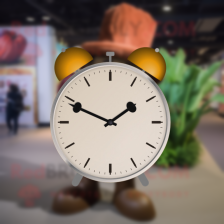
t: 1:49
